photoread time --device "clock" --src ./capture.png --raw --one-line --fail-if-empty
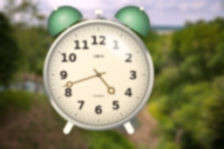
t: 4:42
